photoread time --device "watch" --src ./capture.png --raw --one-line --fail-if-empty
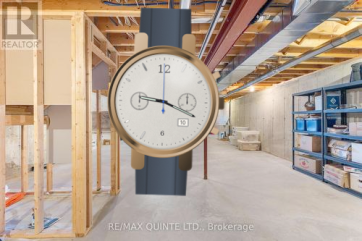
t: 9:19
